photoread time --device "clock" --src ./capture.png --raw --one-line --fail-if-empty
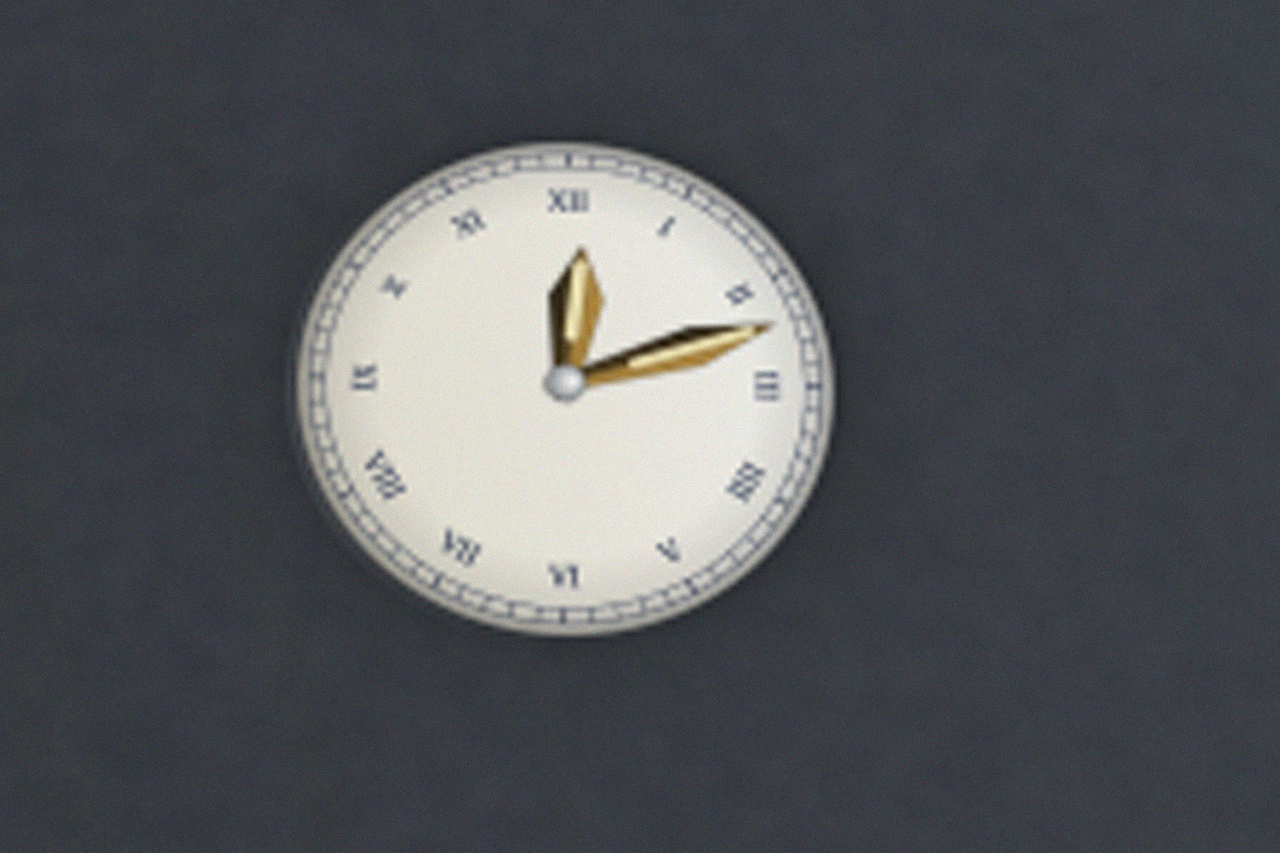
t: 12:12
